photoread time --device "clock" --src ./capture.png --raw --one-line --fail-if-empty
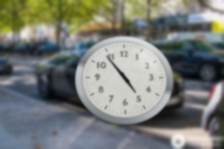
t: 4:54
